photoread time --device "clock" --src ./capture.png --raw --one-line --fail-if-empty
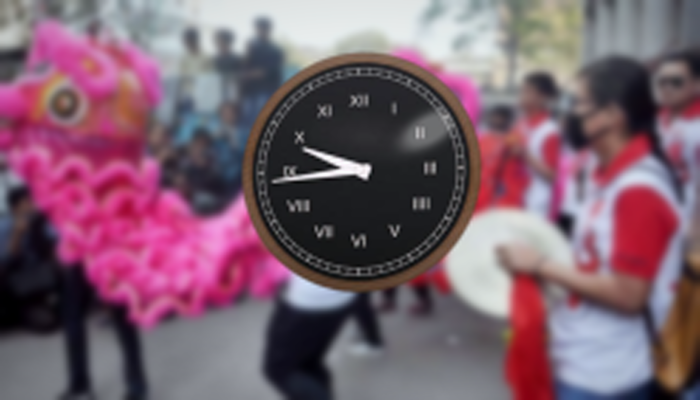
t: 9:44
